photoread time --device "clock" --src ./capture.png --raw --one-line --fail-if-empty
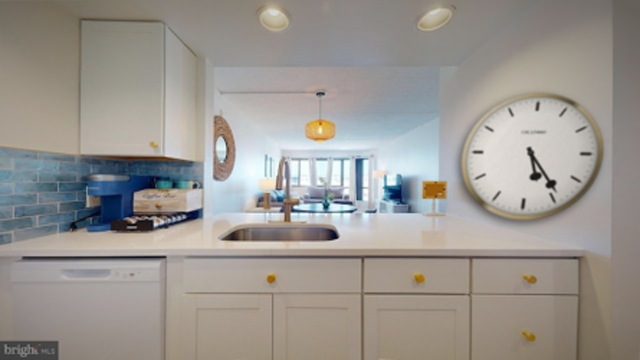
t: 5:24
